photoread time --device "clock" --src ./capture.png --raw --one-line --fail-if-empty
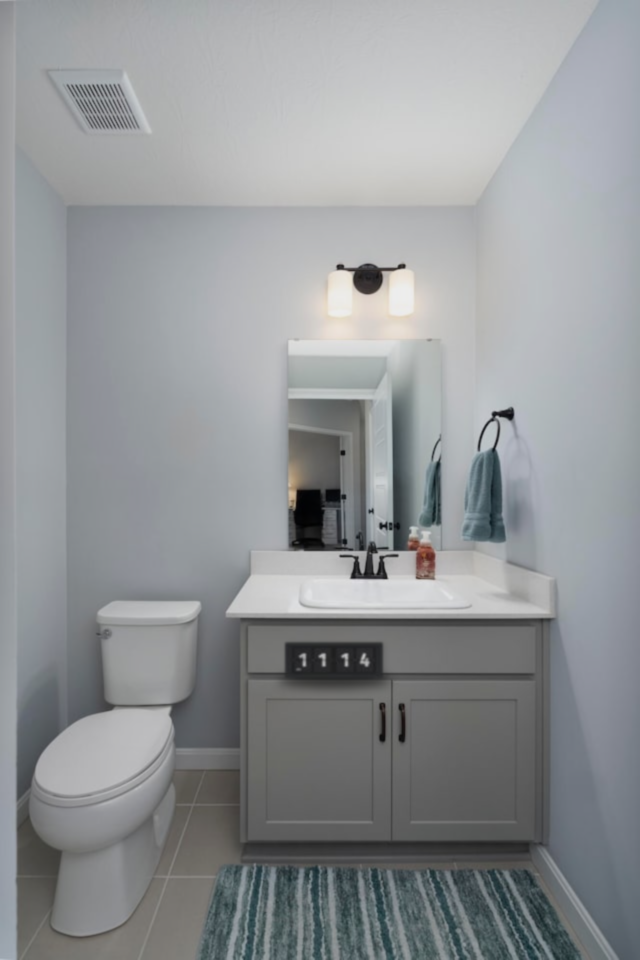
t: 11:14
